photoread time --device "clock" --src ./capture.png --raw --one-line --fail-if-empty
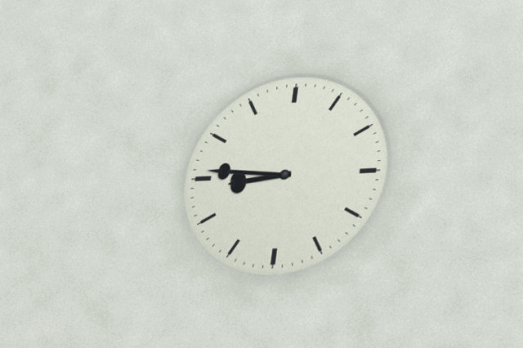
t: 8:46
